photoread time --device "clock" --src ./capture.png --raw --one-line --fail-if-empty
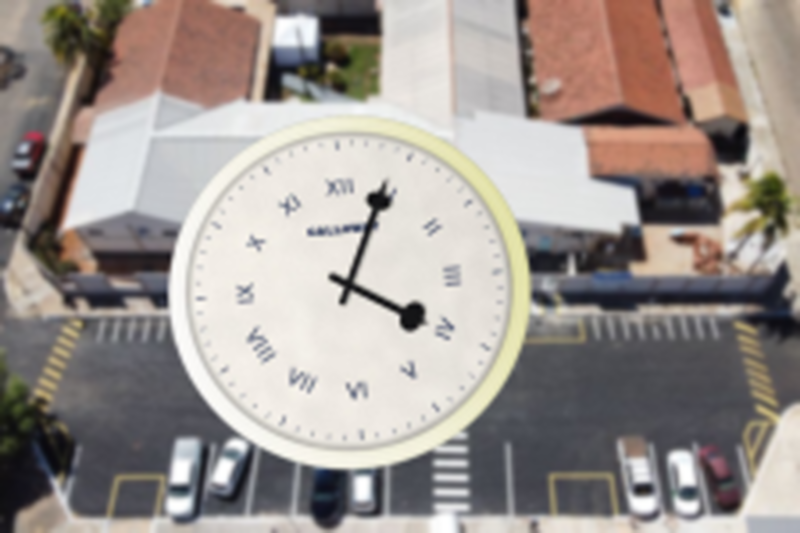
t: 4:04
